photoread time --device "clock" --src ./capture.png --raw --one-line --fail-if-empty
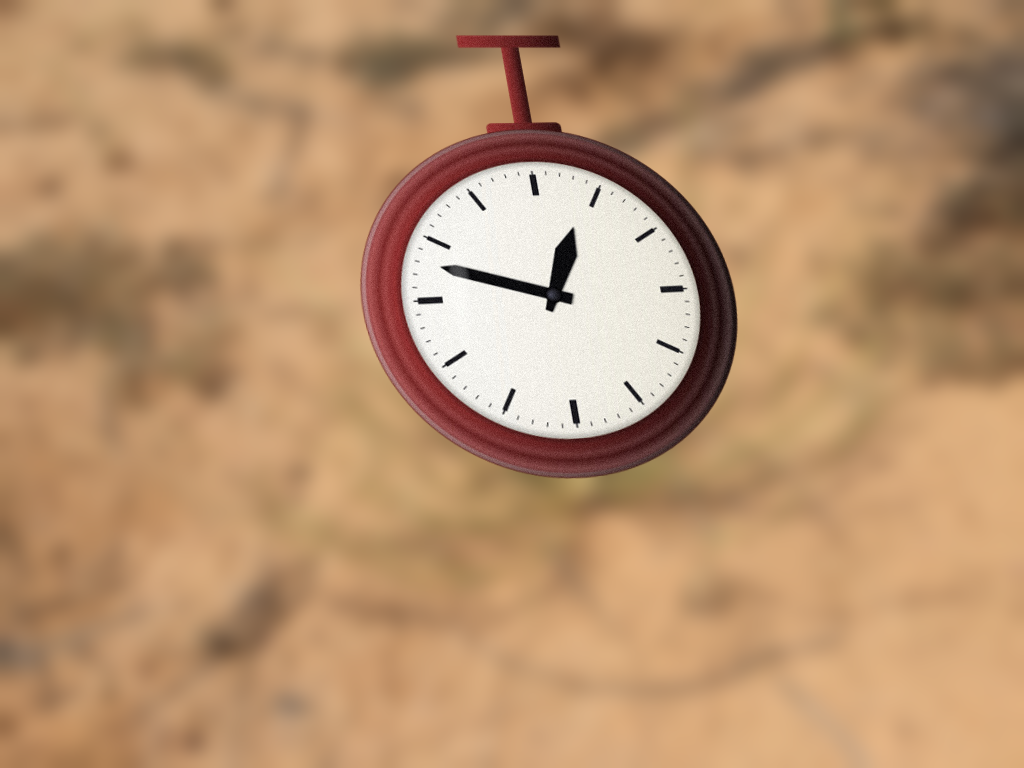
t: 12:48
